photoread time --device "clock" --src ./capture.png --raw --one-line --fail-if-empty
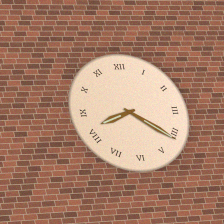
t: 8:21
